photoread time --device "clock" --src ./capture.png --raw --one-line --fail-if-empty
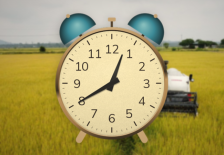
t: 12:40
